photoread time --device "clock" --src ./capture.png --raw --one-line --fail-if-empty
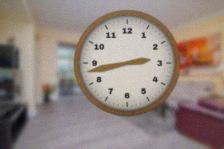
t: 2:43
